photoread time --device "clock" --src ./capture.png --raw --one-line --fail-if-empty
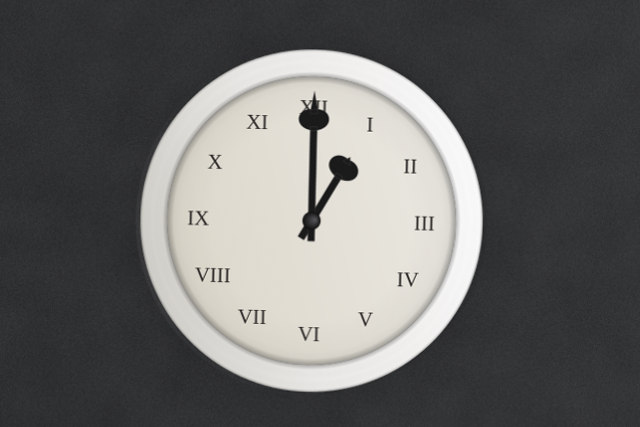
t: 1:00
